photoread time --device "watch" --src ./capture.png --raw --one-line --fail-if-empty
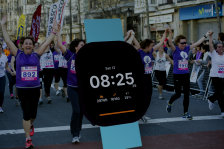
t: 8:25
